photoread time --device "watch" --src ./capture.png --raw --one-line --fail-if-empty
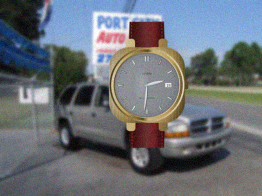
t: 2:31
